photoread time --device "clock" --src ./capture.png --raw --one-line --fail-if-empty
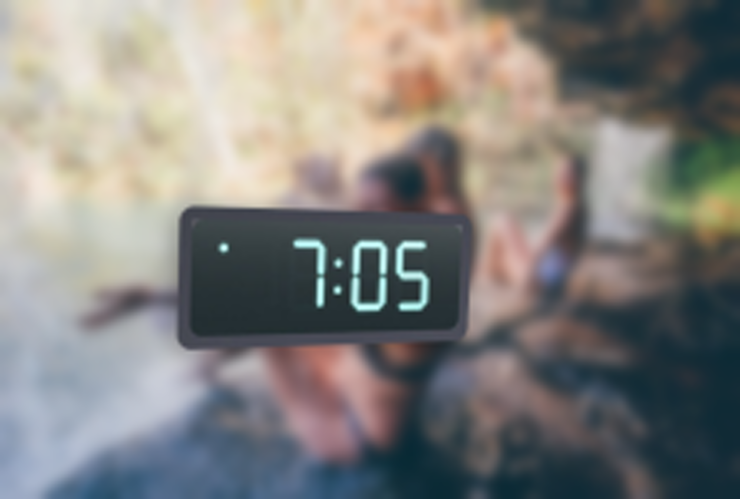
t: 7:05
